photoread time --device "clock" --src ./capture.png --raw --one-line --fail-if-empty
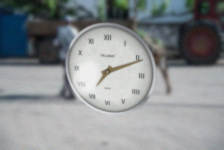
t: 7:11
